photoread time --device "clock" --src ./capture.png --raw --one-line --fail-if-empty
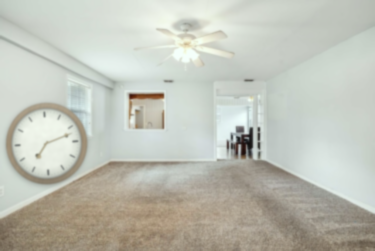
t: 7:12
